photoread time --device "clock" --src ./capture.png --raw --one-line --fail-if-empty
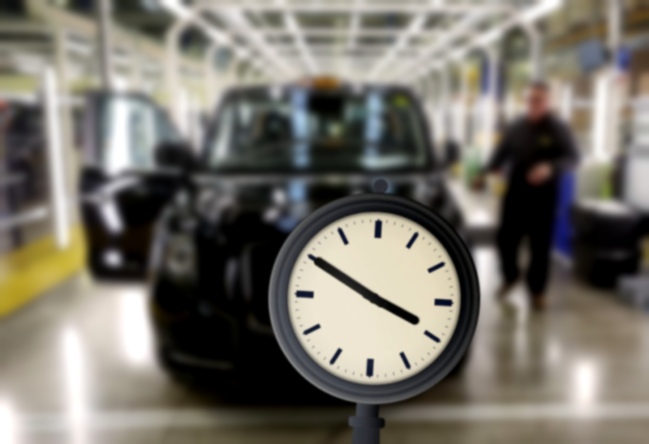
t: 3:50
